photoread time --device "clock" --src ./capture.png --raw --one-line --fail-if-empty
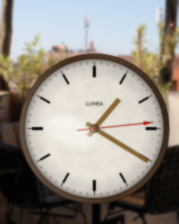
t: 1:20:14
